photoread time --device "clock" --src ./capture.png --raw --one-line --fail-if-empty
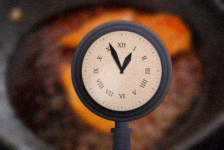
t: 12:56
